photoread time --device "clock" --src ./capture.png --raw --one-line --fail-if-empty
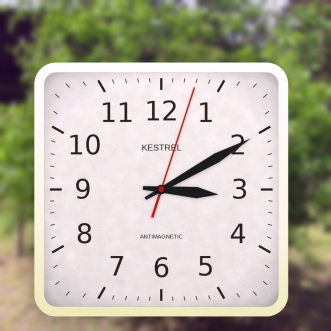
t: 3:10:03
